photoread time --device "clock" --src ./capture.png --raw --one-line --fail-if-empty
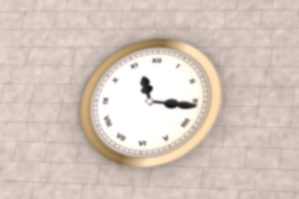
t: 11:16
